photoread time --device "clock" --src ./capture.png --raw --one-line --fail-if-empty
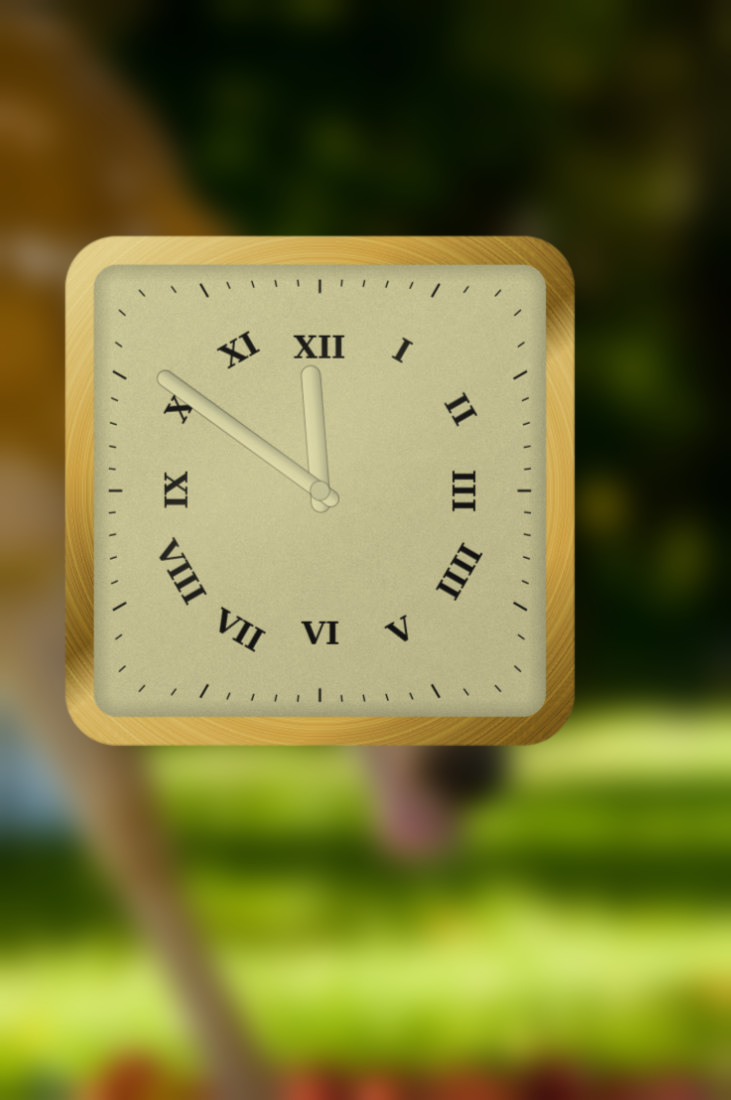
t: 11:51
